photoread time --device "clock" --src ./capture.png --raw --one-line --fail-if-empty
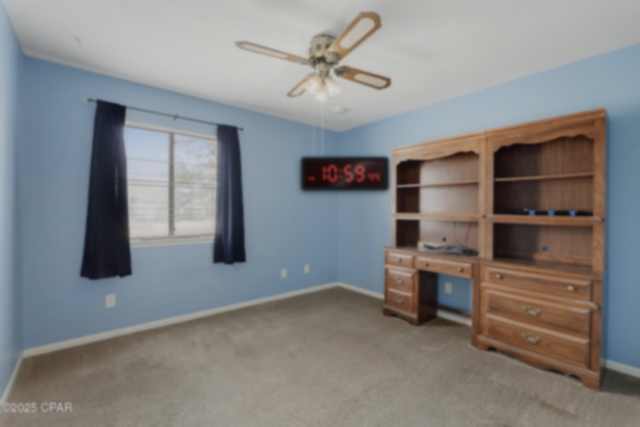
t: 10:59
